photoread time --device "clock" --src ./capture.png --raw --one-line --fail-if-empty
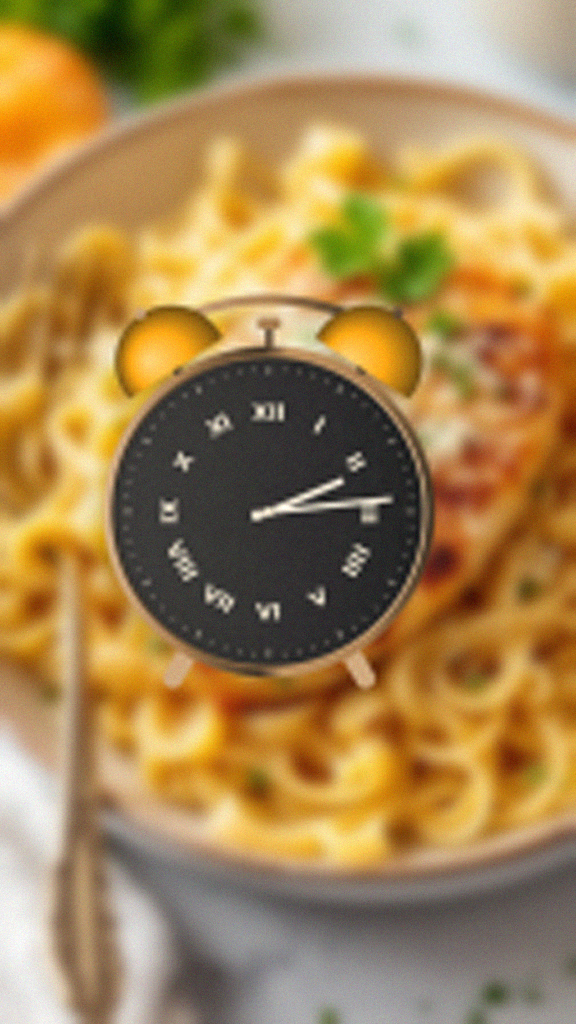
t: 2:14
